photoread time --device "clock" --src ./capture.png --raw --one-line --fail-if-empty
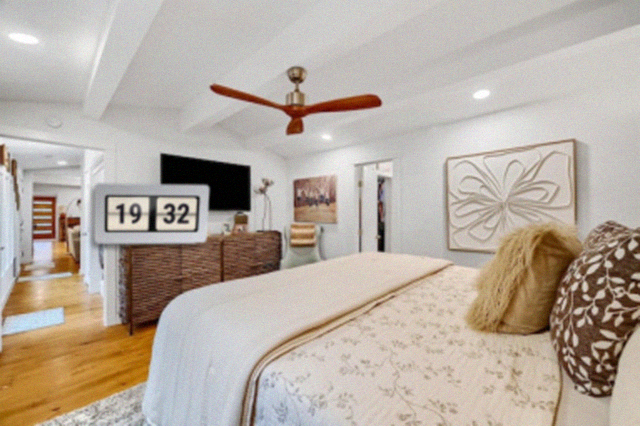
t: 19:32
